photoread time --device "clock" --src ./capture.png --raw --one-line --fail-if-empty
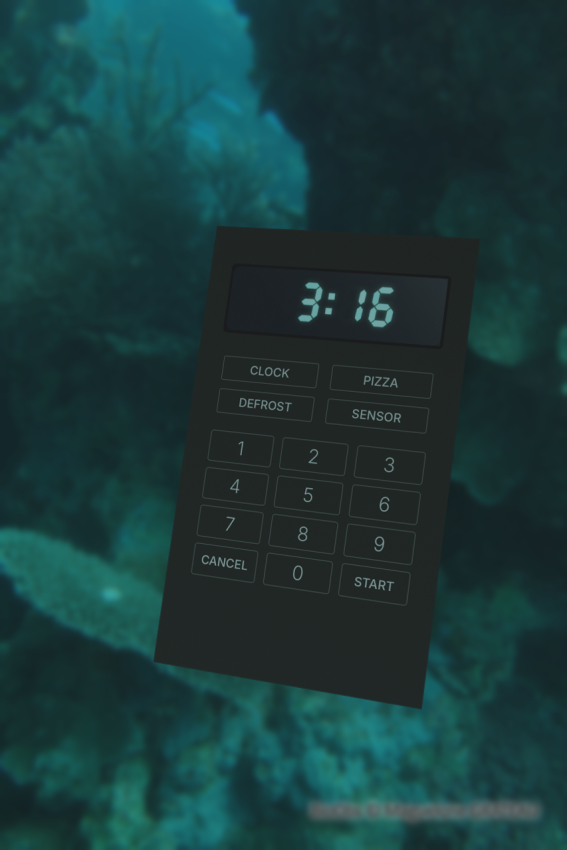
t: 3:16
